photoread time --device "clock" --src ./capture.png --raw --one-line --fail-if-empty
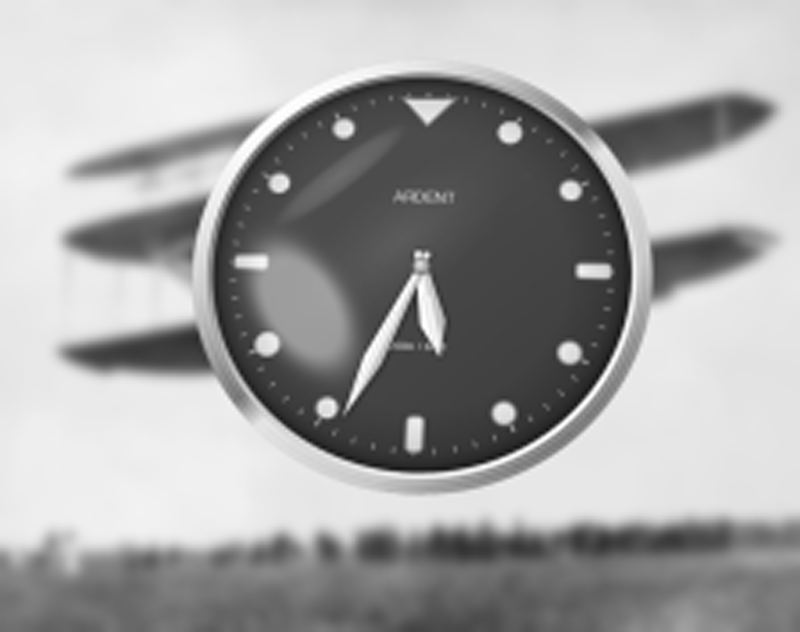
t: 5:34
